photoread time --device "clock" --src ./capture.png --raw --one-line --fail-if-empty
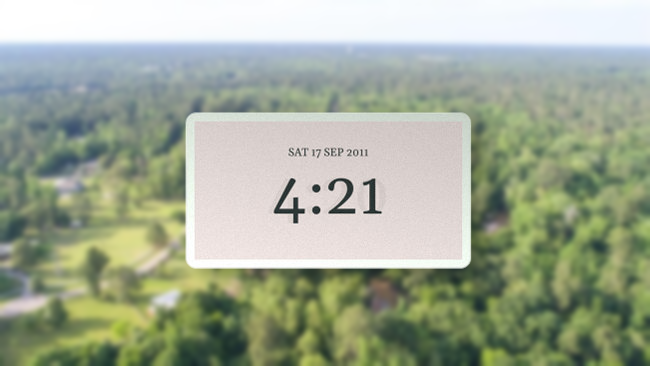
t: 4:21
